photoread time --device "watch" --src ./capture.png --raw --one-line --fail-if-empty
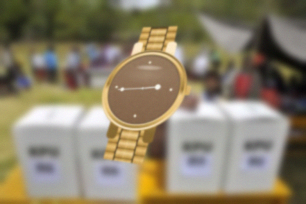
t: 2:44
